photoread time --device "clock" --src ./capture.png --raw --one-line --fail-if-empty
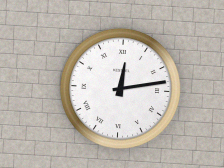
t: 12:13
